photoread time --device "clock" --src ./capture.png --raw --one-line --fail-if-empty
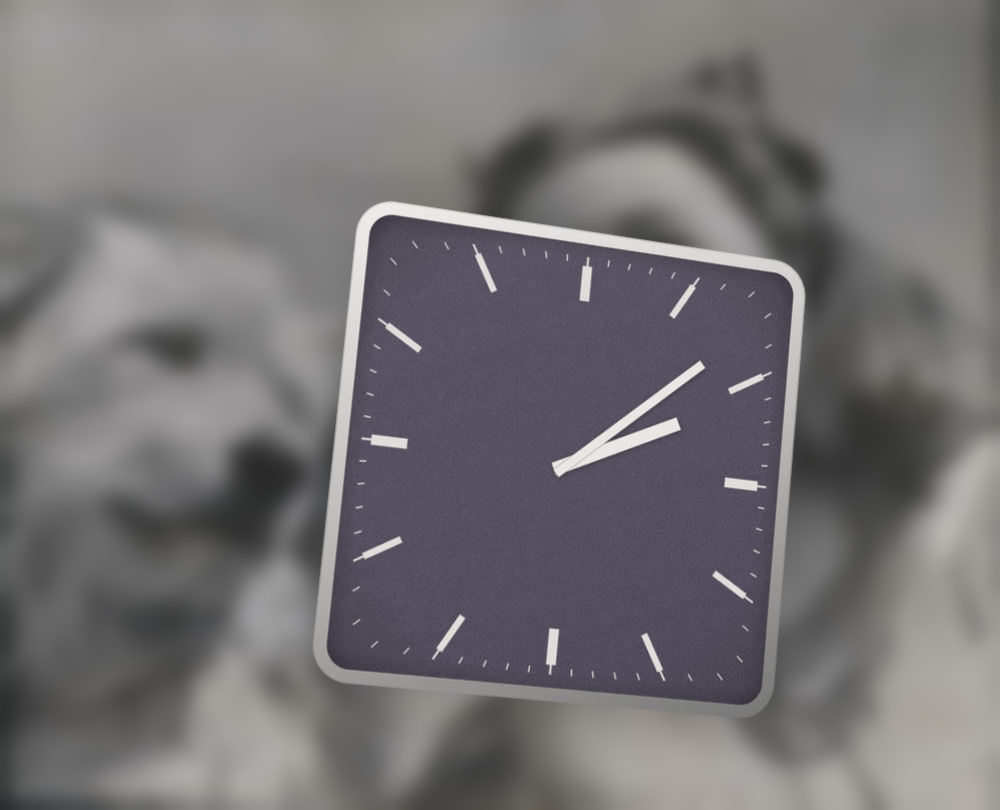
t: 2:08
